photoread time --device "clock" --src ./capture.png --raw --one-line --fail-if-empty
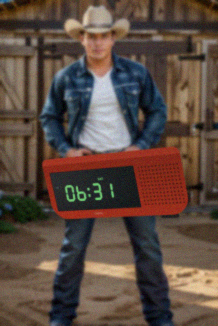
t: 6:31
